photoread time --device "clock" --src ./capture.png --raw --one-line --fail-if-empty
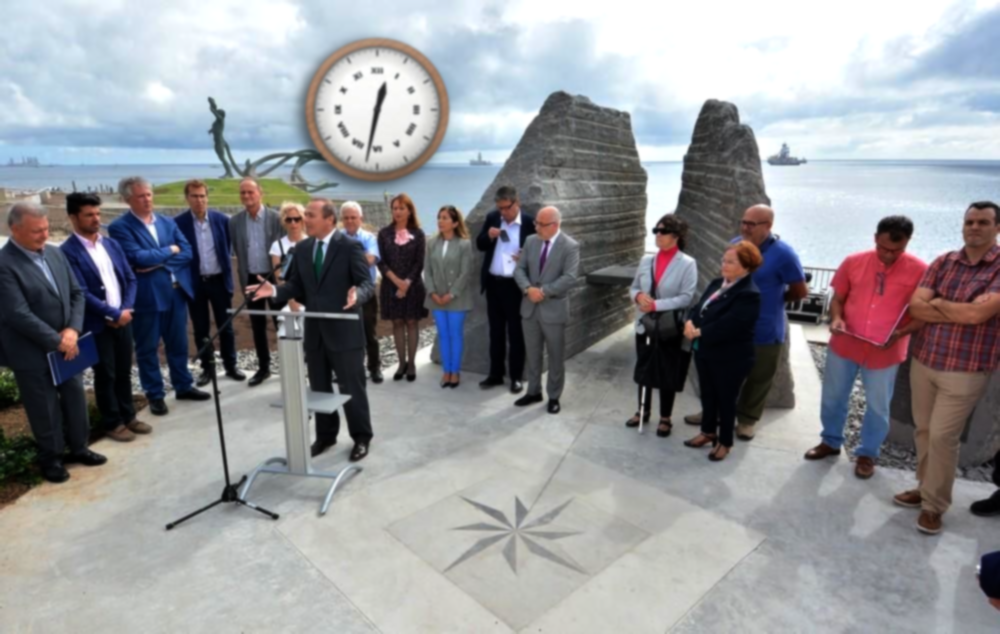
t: 12:32
